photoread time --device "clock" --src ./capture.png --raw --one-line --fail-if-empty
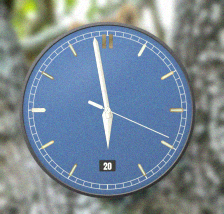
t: 5:58:19
